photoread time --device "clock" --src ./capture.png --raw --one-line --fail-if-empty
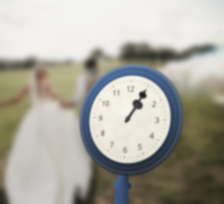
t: 1:05
